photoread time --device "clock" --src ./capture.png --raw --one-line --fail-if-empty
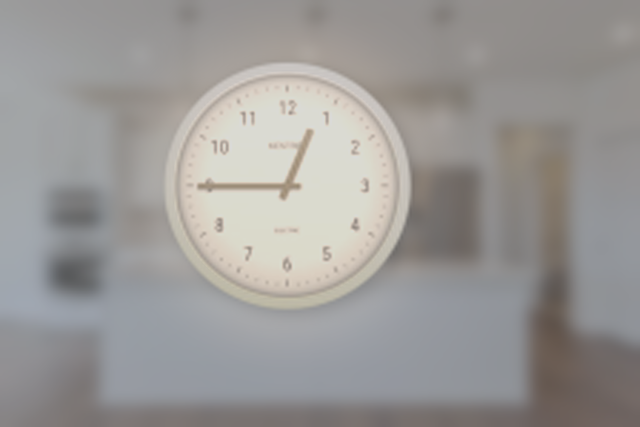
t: 12:45
